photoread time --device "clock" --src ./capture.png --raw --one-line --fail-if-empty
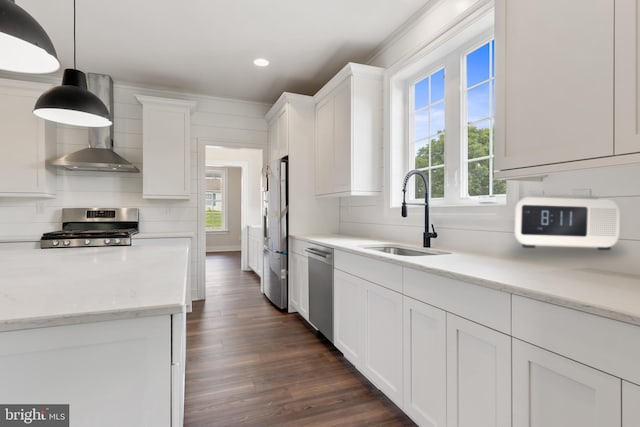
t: 8:11
